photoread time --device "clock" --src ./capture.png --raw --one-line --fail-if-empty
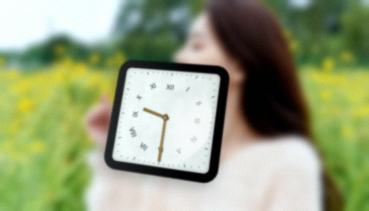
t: 9:30
